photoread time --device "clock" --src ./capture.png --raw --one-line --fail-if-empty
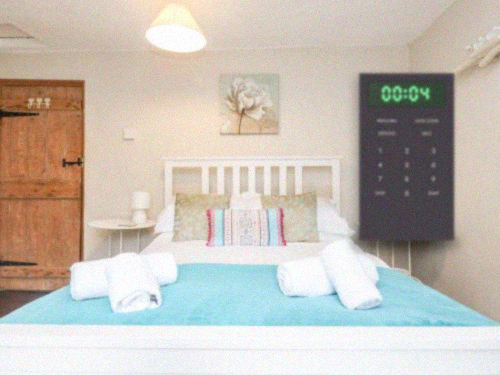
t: 0:04
